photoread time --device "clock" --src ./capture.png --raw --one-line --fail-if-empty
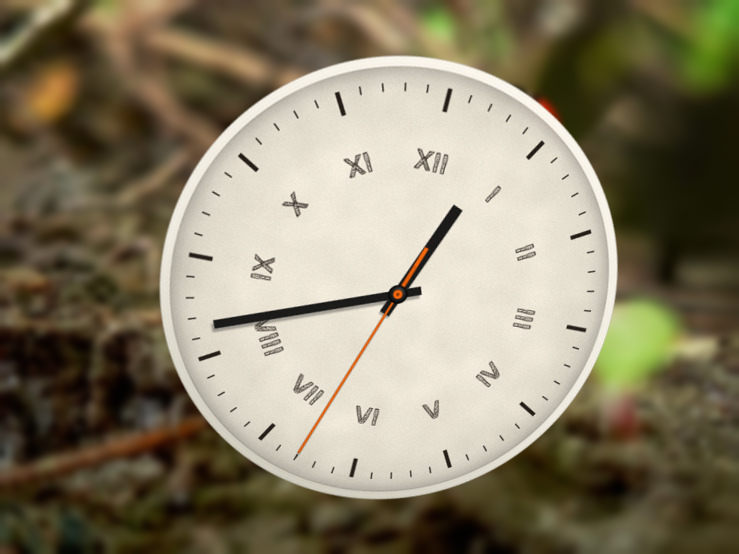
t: 12:41:33
